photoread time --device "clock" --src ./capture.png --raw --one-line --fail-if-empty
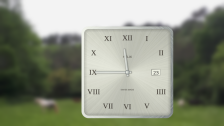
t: 11:45
